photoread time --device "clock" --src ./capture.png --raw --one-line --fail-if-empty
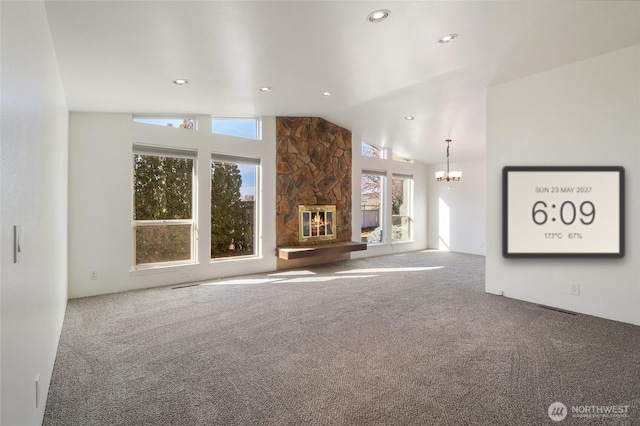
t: 6:09
